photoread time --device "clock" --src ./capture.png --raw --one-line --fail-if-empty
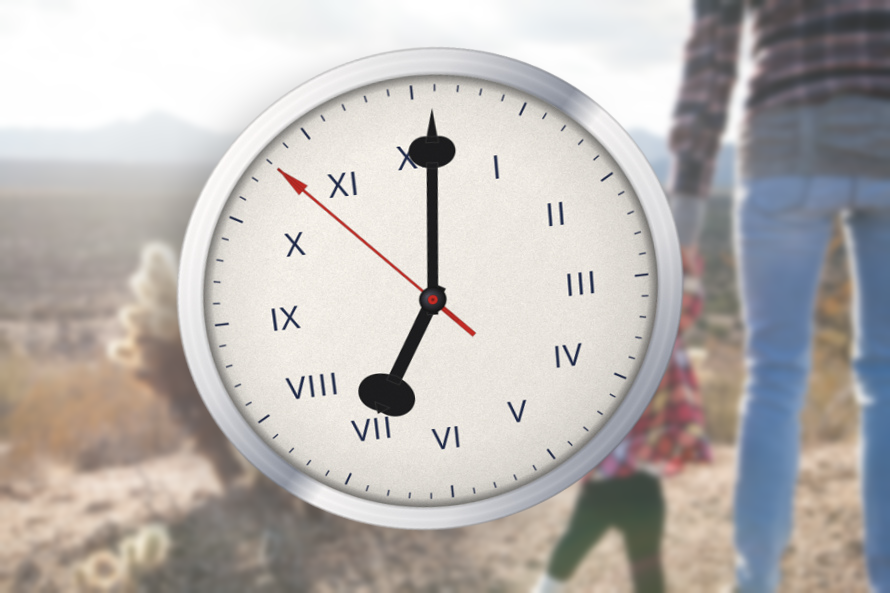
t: 7:00:53
